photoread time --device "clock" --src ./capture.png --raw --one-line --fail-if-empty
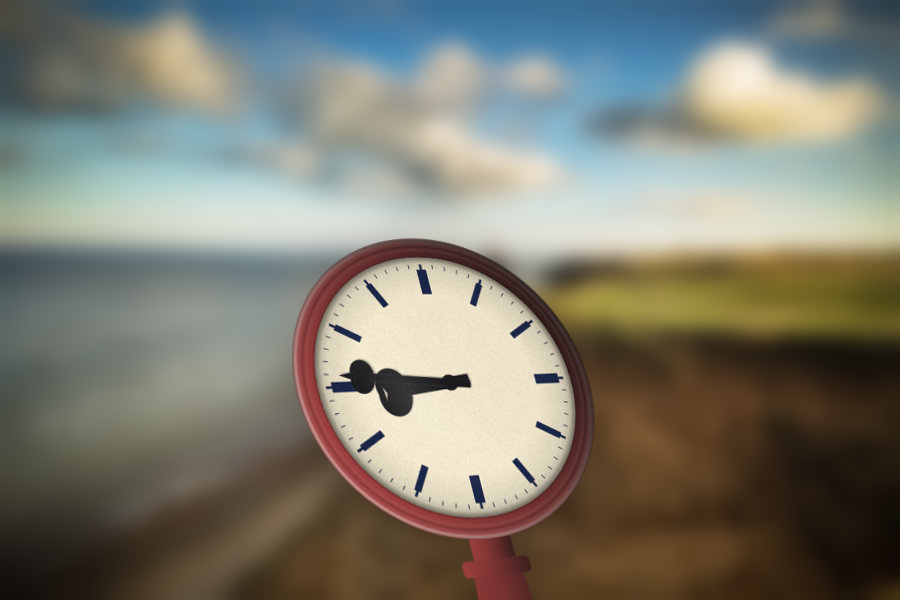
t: 8:46
